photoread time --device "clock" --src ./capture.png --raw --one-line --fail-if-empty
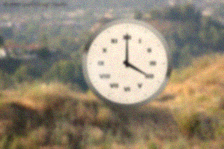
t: 4:00
